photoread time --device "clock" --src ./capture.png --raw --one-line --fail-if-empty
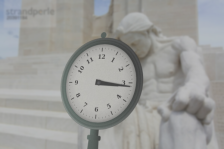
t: 3:16
